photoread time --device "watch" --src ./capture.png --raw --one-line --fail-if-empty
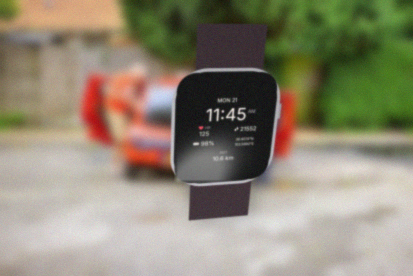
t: 11:45
